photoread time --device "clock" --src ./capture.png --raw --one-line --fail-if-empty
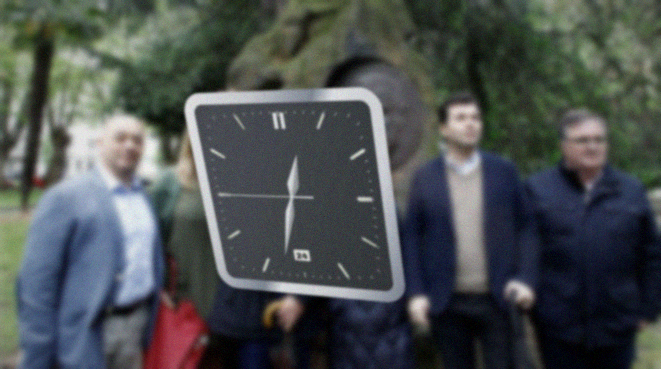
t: 12:32:45
